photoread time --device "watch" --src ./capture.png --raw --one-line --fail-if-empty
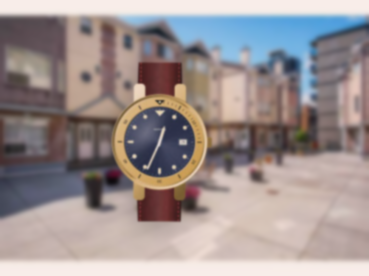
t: 12:34
